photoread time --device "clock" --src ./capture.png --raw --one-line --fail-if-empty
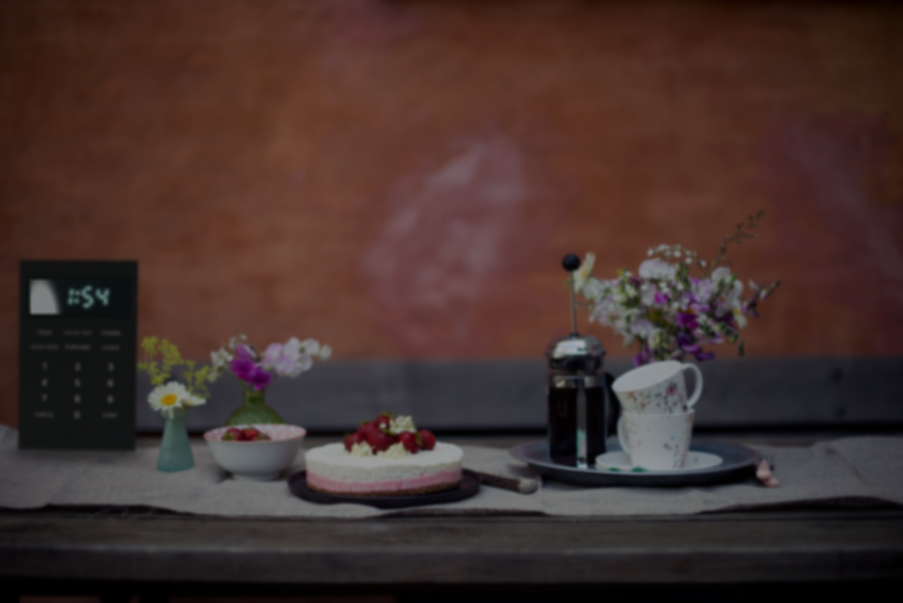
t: 1:54
